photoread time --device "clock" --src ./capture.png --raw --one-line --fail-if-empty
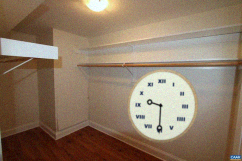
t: 9:30
